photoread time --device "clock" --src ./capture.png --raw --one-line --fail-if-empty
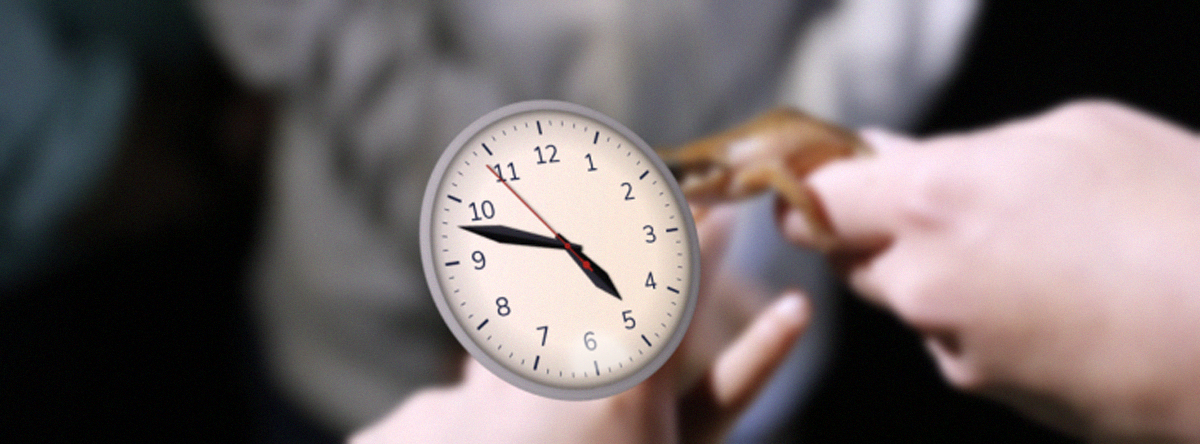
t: 4:47:54
